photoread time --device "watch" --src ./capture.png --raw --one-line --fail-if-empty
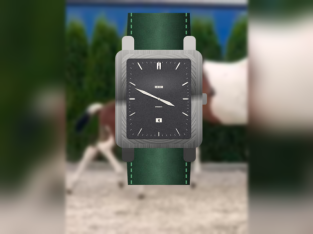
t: 3:49
